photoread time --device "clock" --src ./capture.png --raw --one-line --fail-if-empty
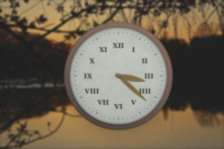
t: 3:22
